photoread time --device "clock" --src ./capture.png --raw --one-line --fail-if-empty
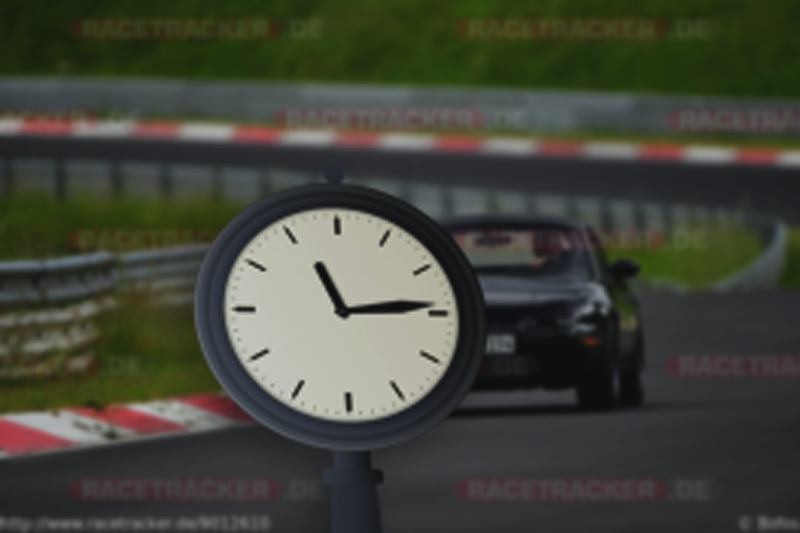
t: 11:14
